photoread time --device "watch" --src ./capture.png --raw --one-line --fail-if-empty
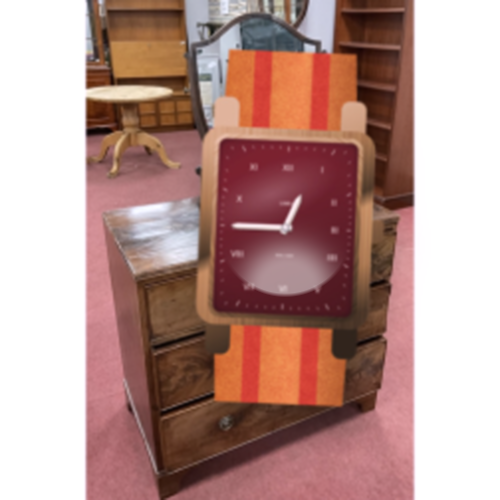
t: 12:45
